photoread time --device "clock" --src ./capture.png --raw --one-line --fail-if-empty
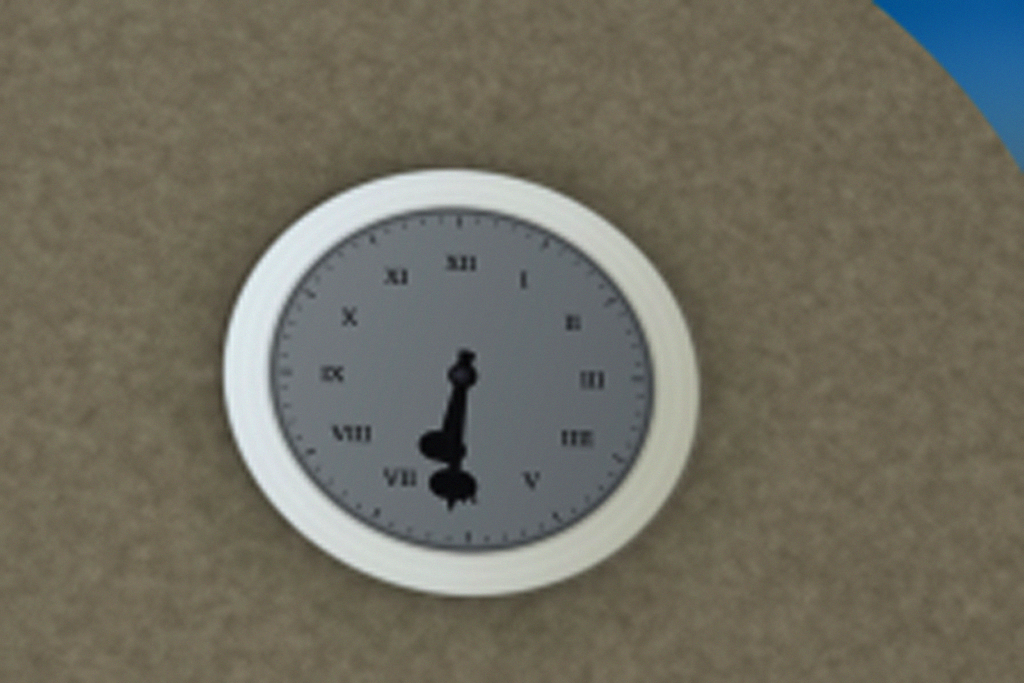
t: 6:31
